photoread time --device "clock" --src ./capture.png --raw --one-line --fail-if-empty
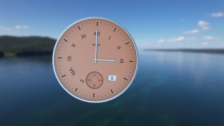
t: 3:00
